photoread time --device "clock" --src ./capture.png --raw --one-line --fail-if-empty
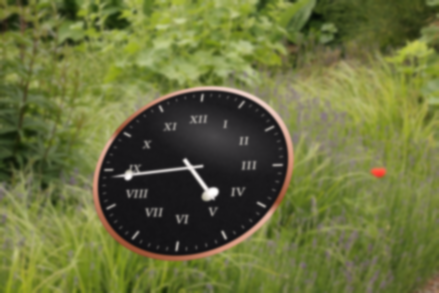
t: 4:44
